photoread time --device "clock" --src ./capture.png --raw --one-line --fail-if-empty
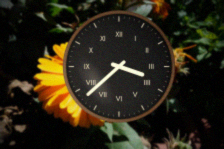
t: 3:38
